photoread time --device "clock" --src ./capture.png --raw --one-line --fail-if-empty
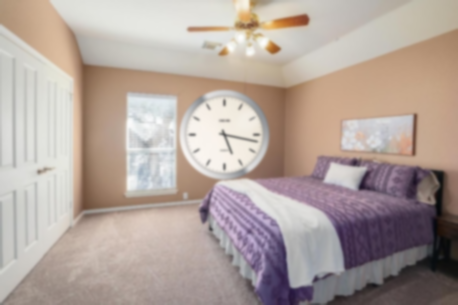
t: 5:17
